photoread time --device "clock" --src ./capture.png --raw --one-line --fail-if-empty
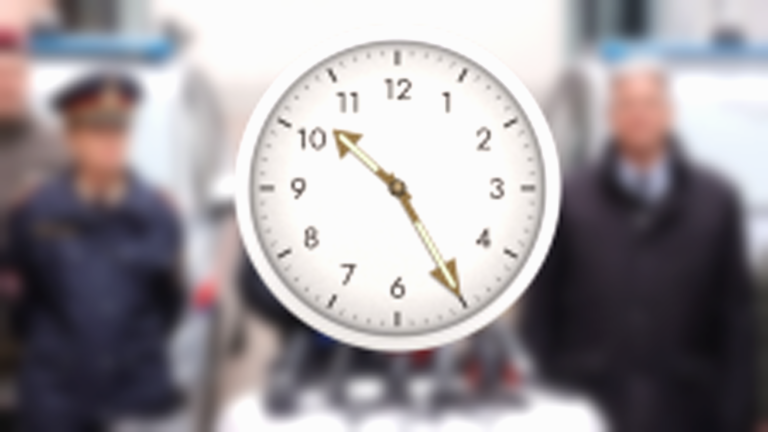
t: 10:25
